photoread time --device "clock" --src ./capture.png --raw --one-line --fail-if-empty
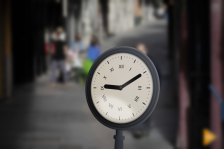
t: 9:10
